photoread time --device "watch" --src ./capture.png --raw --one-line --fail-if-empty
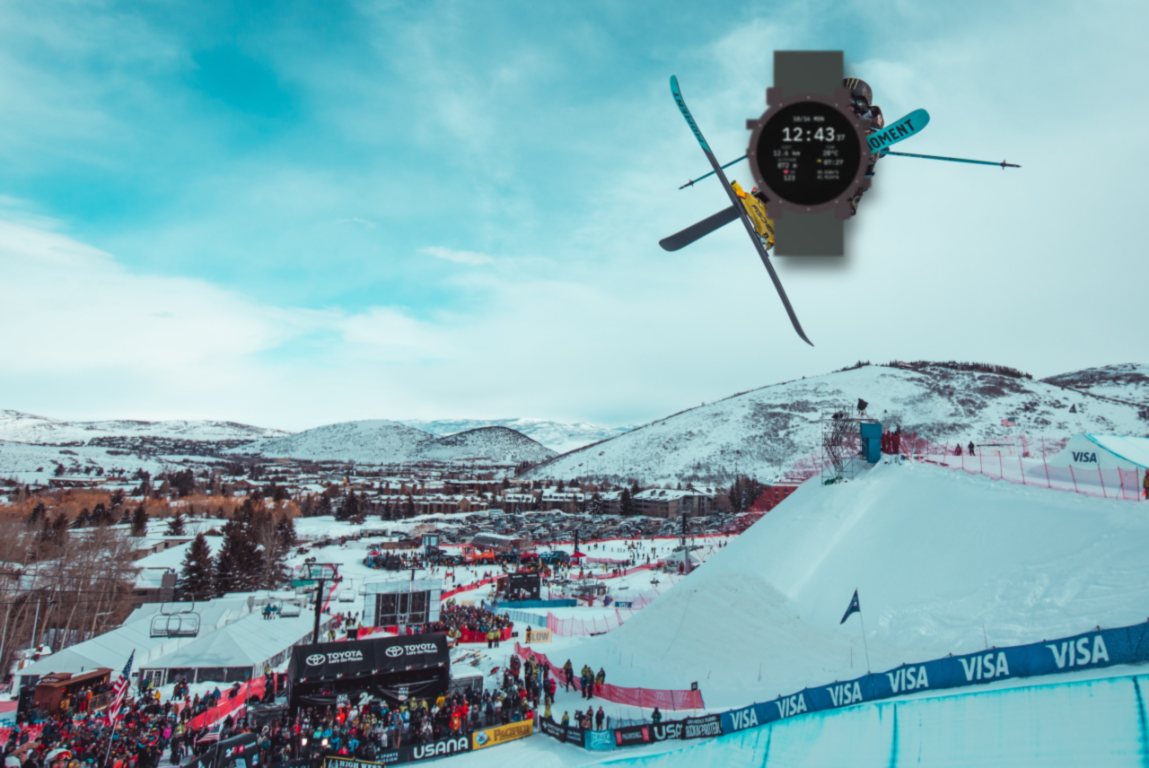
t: 12:43
